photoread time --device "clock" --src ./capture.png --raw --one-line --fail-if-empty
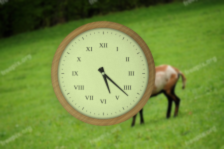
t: 5:22
